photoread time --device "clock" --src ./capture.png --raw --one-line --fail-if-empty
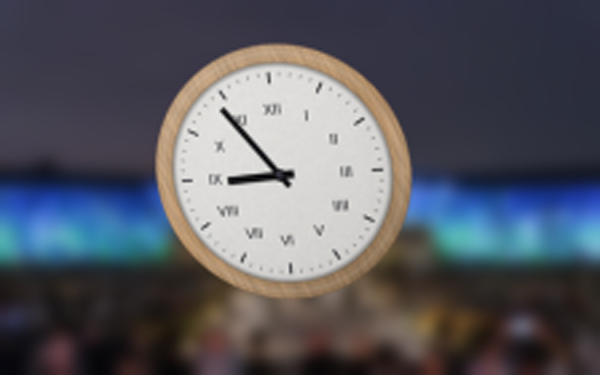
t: 8:54
